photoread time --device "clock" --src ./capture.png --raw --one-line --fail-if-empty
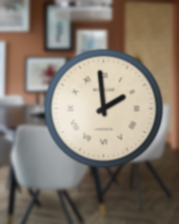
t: 1:59
